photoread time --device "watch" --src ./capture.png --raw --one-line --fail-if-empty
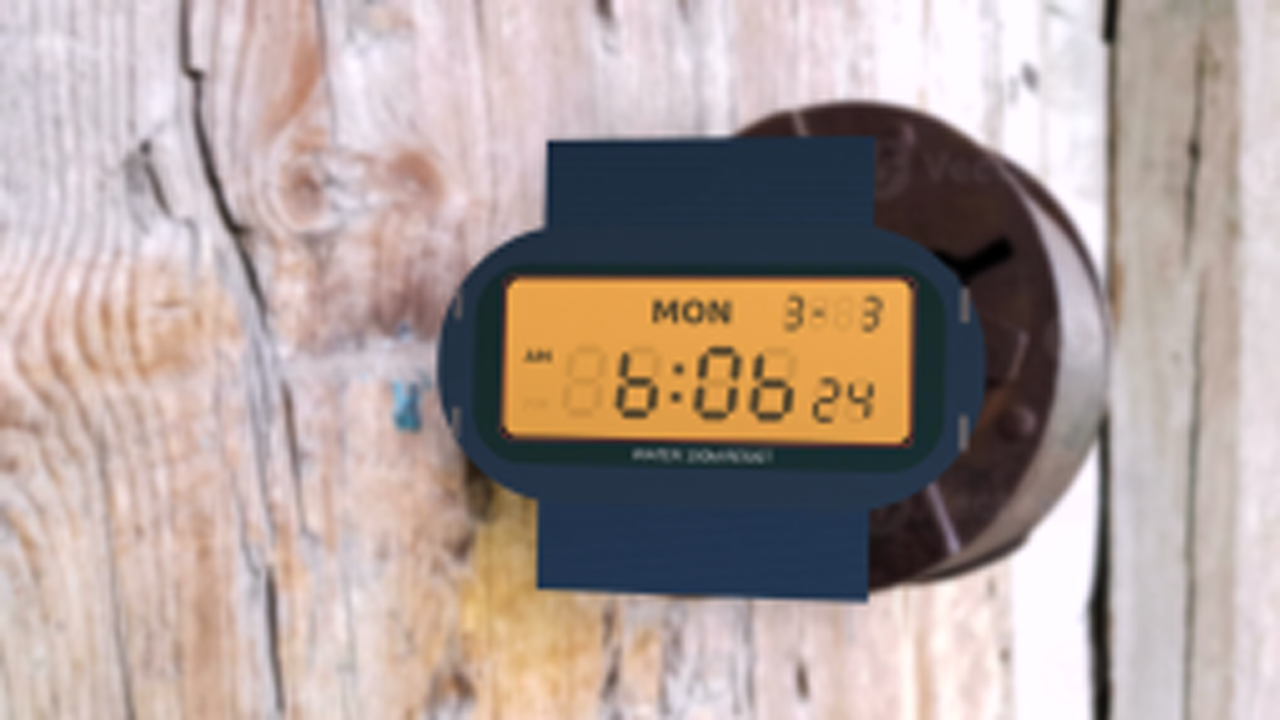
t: 6:06:24
